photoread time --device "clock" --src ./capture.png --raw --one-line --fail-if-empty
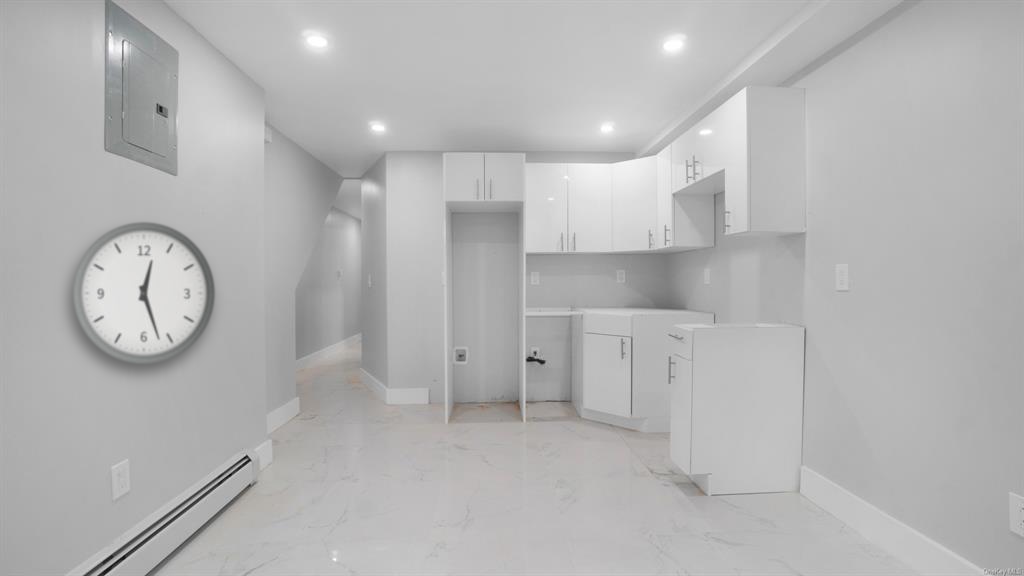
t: 12:27
